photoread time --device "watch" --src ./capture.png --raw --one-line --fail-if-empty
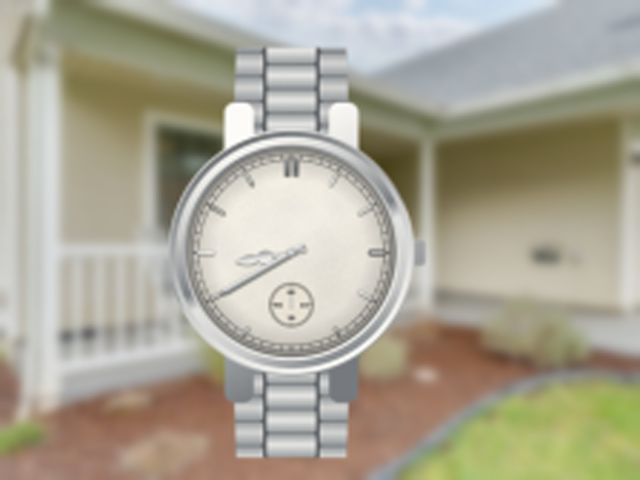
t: 8:40
